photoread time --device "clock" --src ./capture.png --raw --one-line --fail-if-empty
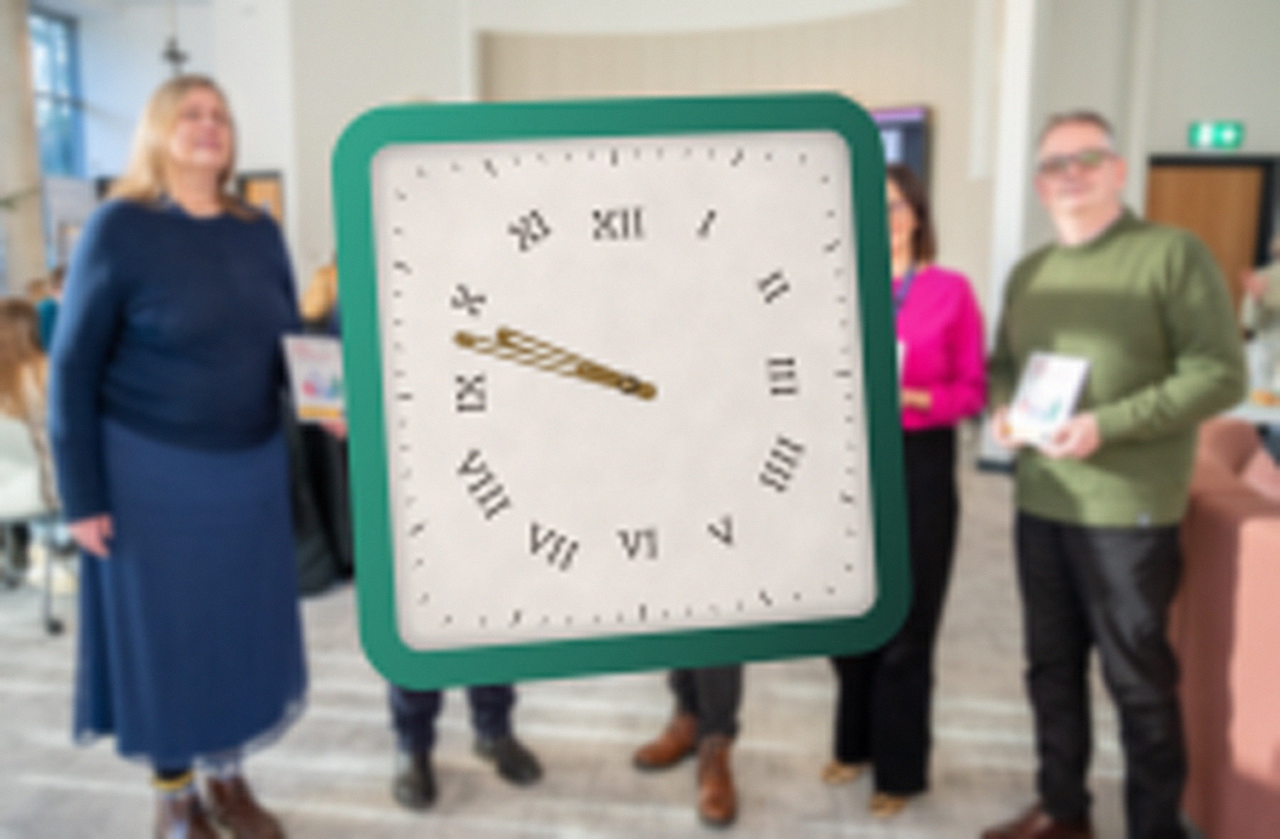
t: 9:48
